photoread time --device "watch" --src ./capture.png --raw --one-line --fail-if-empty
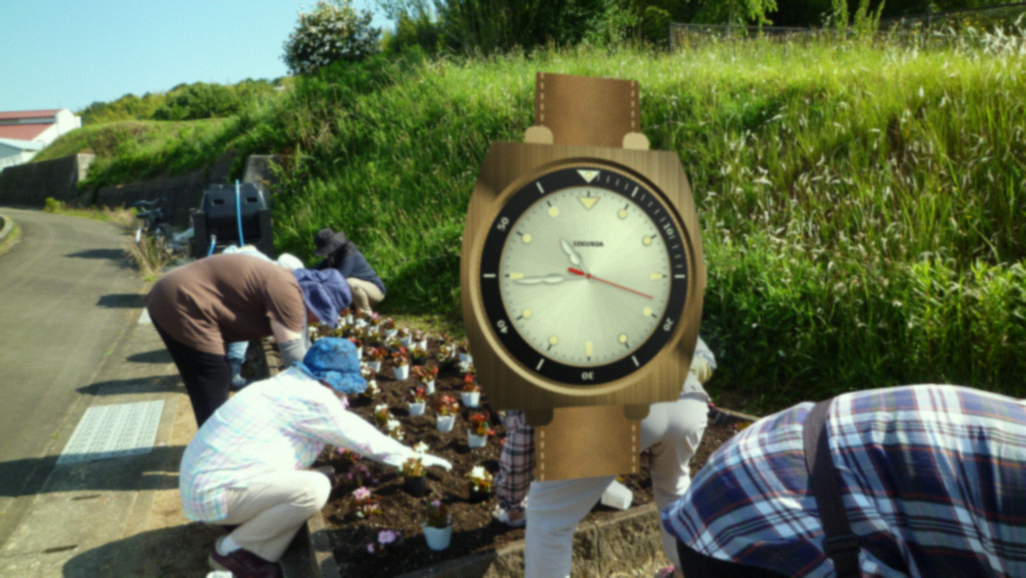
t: 10:44:18
